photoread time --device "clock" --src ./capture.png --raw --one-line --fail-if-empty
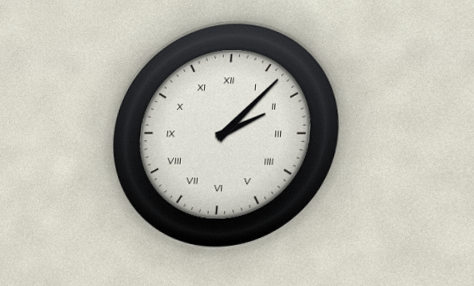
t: 2:07
